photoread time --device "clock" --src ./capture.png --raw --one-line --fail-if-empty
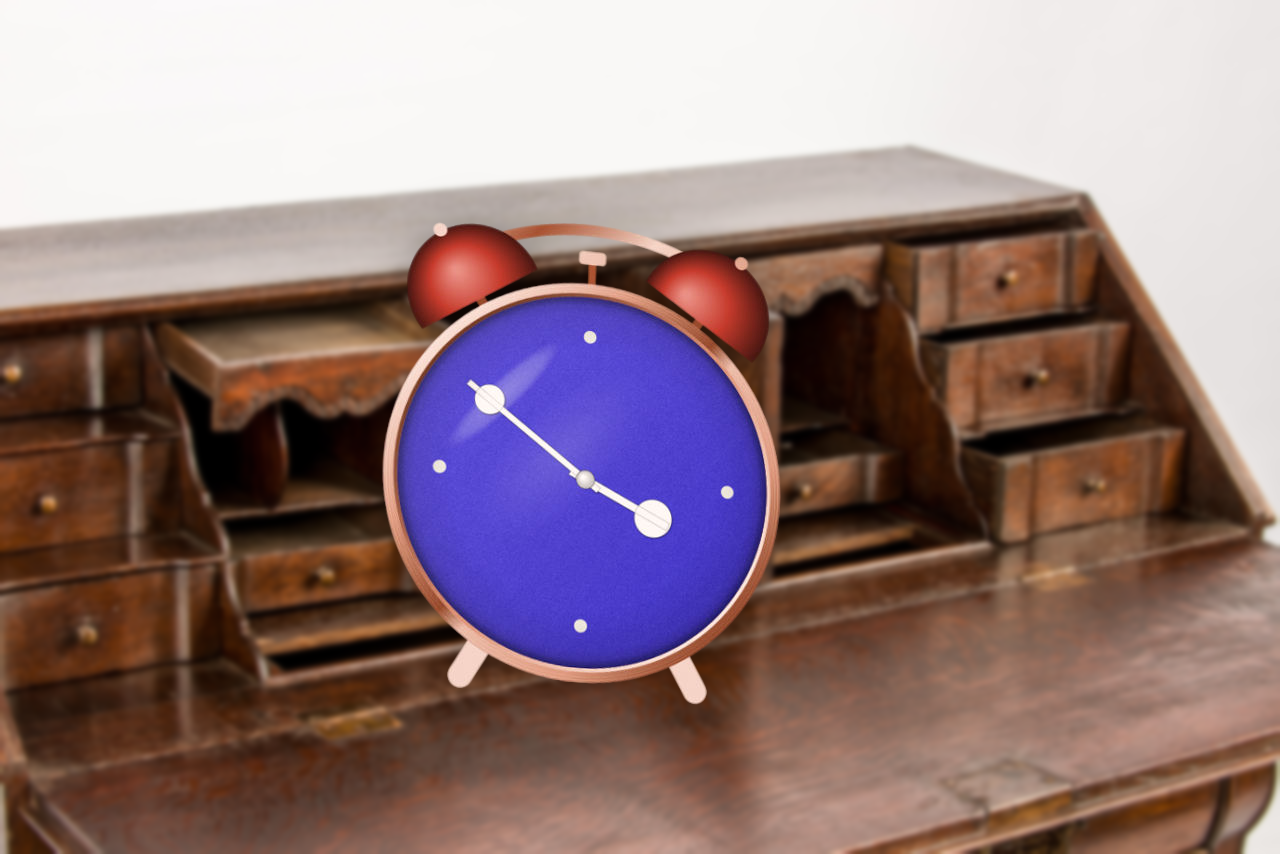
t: 3:51
